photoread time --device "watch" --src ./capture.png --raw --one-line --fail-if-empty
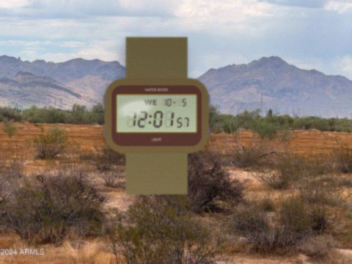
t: 12:01:57
